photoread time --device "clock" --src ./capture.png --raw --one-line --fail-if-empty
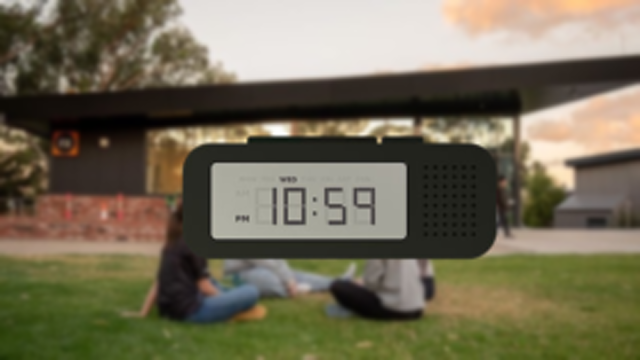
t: 10:59
